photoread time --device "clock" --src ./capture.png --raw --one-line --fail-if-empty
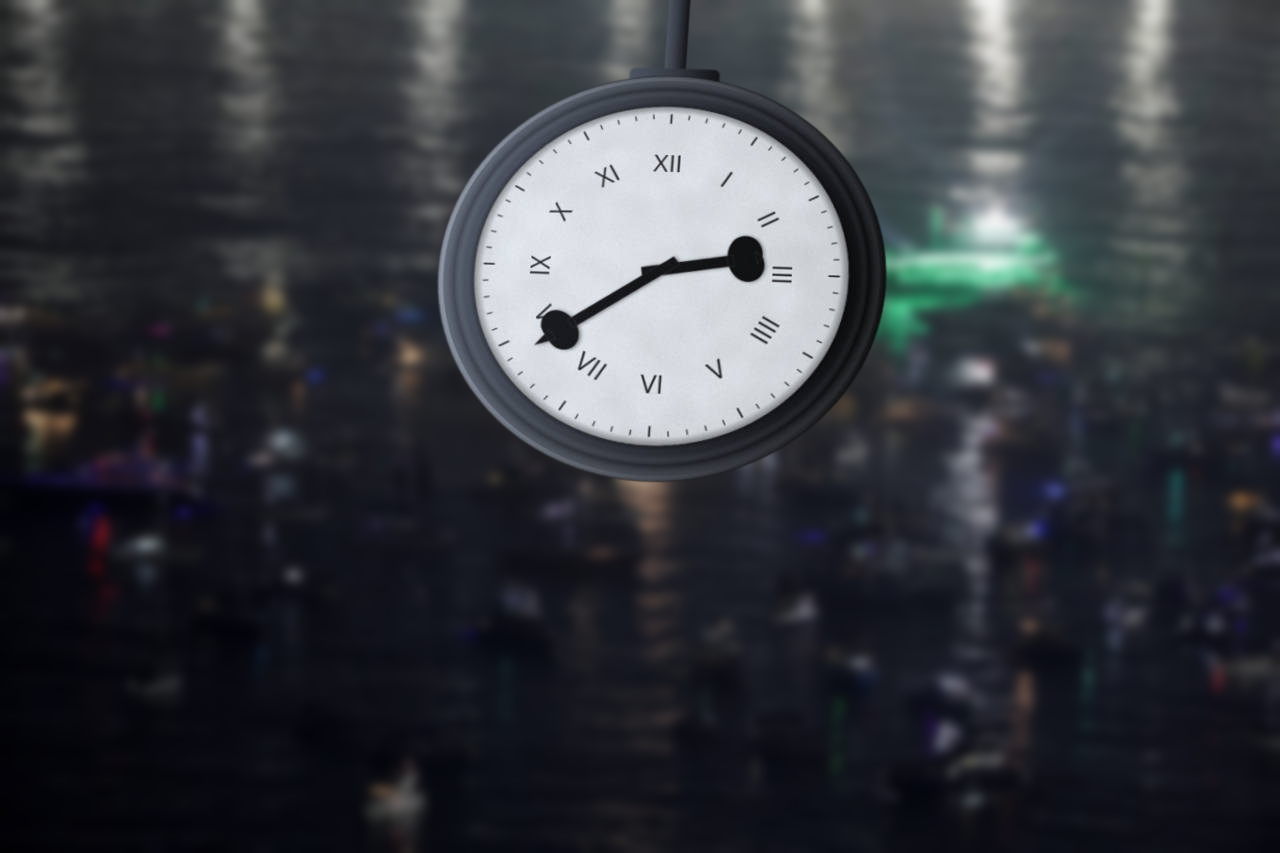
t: 2:39
